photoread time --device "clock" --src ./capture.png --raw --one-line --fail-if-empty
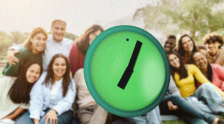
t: 7:04
